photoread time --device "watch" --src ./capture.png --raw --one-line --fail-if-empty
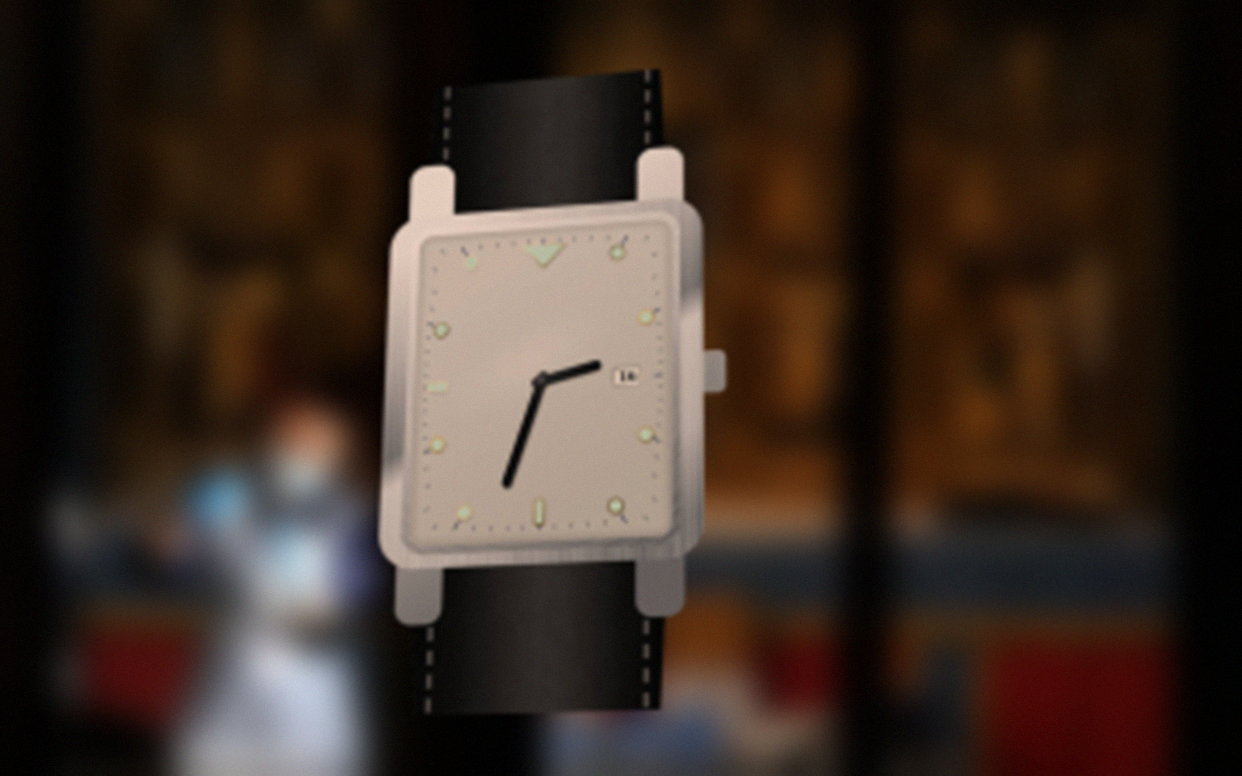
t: 2:33
